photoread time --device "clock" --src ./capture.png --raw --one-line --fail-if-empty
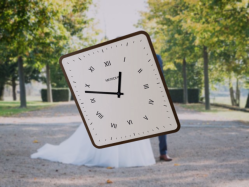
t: 12:48
